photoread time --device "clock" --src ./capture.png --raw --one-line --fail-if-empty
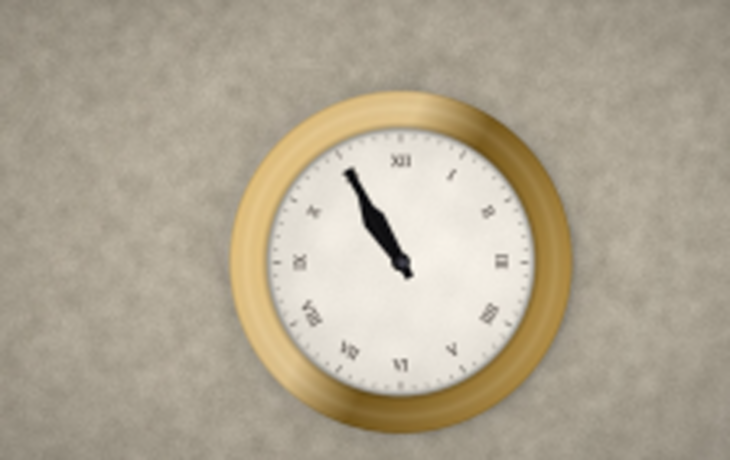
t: 10:55
